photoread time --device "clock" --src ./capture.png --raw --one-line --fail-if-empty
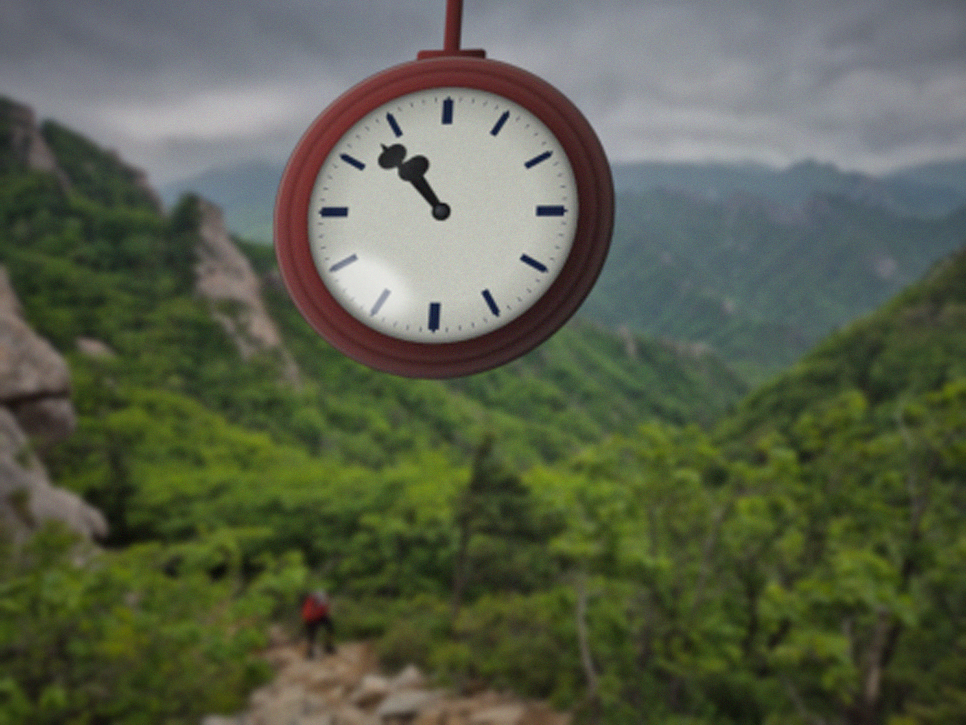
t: 10:53
